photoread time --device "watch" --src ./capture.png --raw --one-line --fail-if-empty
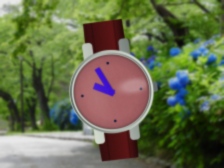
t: 9:56
